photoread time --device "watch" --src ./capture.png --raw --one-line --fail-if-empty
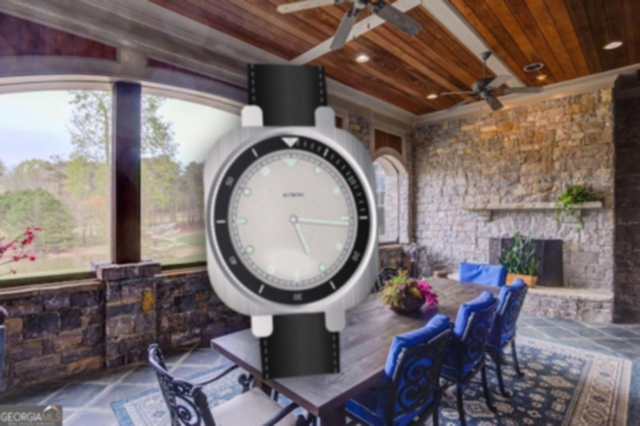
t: 5:16
